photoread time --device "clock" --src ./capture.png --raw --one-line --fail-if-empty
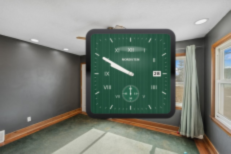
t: 9:50
